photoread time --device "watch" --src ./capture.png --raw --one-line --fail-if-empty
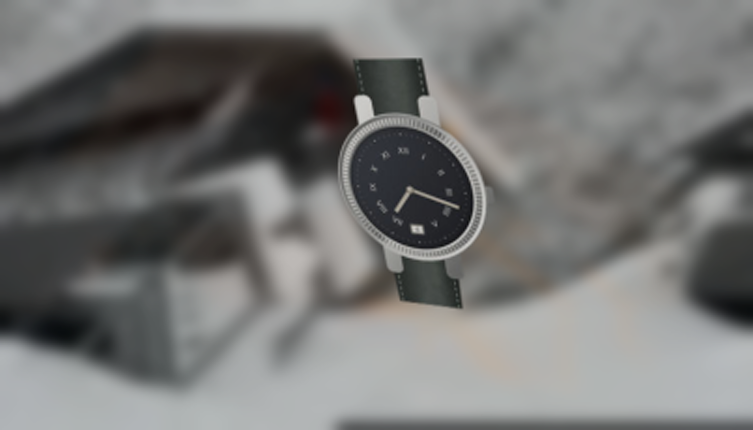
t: 7:18
